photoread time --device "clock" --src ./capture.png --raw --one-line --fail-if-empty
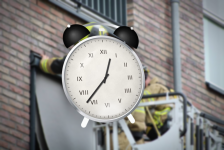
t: 12:37
